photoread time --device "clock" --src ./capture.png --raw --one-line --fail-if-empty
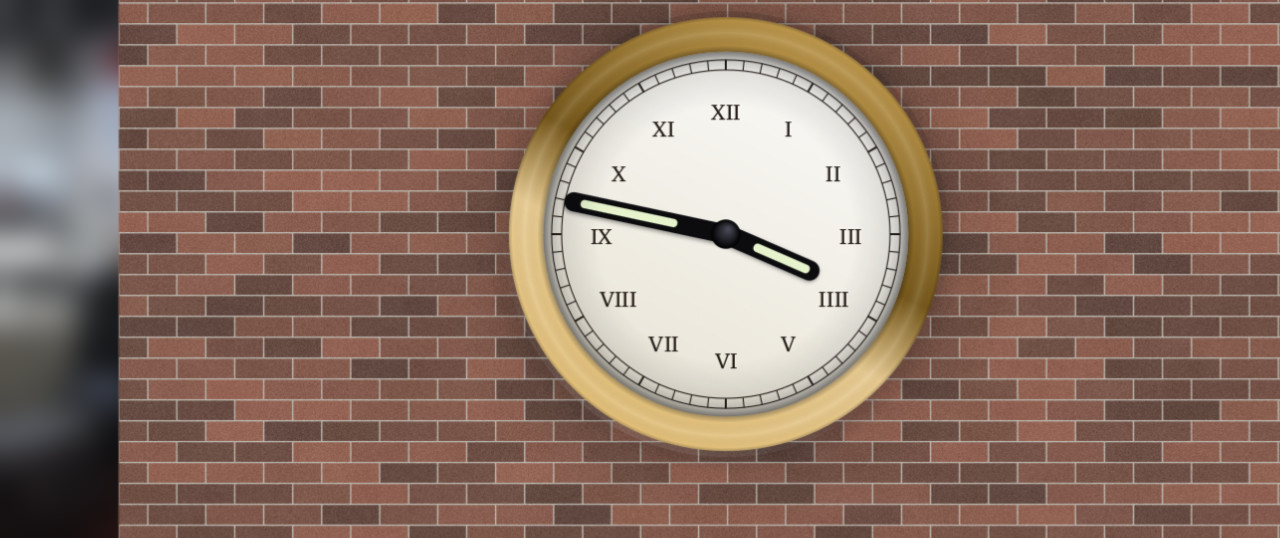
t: 3:47
